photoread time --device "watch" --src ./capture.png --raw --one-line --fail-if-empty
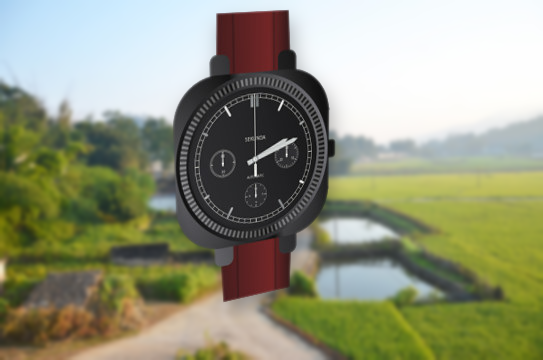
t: 2:12
